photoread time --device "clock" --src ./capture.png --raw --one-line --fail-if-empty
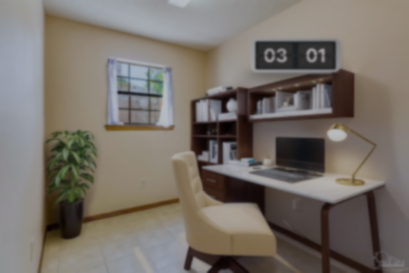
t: 3:01
